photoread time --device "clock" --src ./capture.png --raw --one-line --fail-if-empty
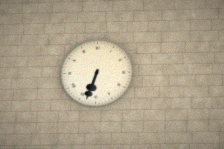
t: 6:33
